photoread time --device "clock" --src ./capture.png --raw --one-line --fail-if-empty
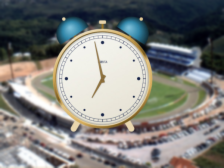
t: 6:58
